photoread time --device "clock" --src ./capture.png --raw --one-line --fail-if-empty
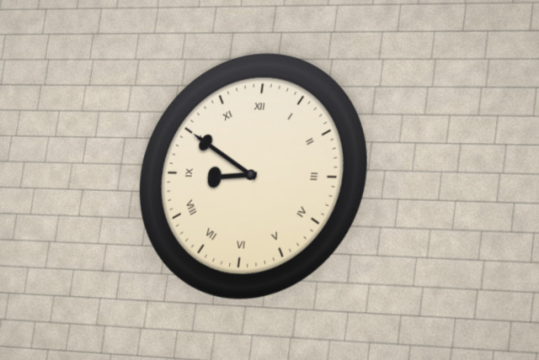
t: 8:50
